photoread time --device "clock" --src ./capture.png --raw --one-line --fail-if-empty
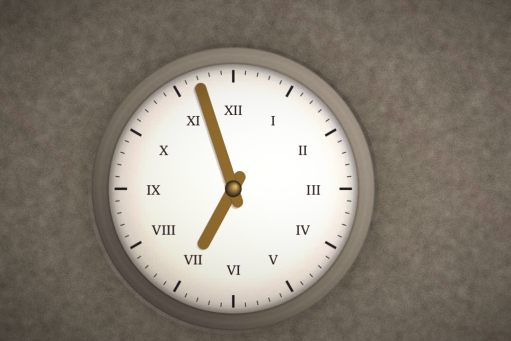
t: 6:57
